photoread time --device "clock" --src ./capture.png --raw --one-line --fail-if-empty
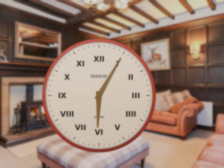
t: 6:05
